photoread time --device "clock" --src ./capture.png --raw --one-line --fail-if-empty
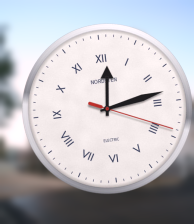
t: 12:13:19
